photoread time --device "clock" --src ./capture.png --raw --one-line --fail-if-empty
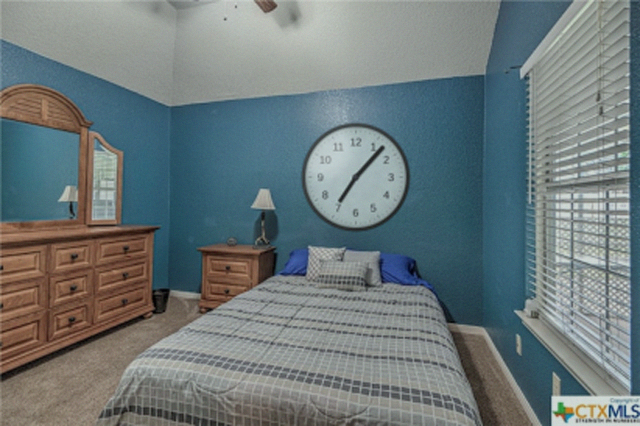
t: 7:07
